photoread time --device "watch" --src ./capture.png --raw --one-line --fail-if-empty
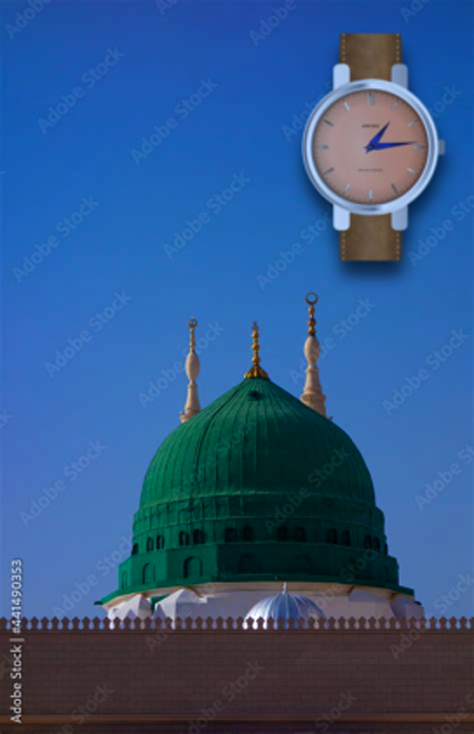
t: 1:14
